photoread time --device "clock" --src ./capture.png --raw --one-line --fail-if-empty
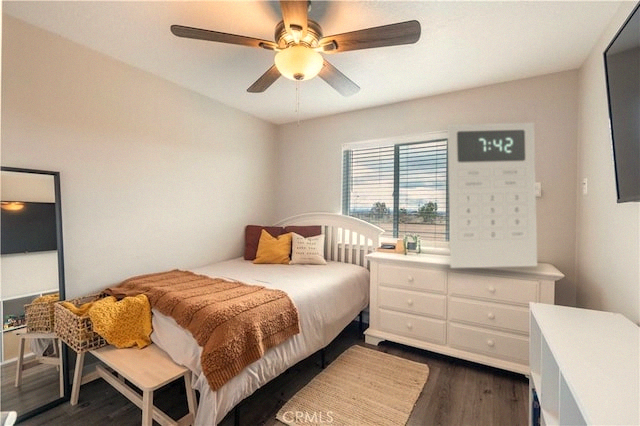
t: 7:42
